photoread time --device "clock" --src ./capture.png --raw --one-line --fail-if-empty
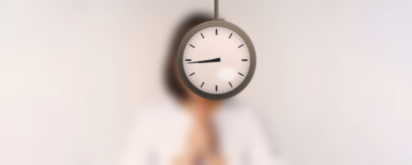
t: 8:44
